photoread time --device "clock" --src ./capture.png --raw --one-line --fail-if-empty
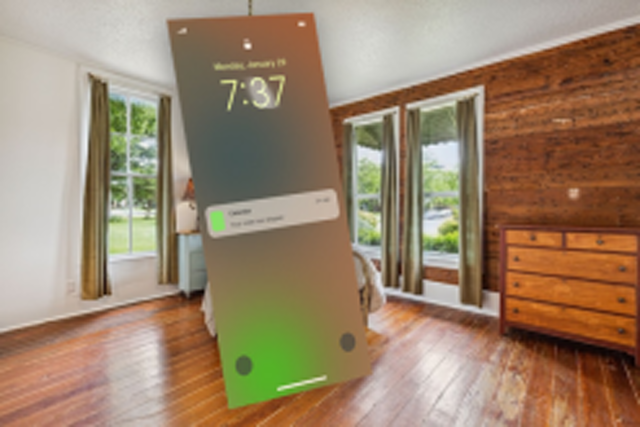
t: 7:37
